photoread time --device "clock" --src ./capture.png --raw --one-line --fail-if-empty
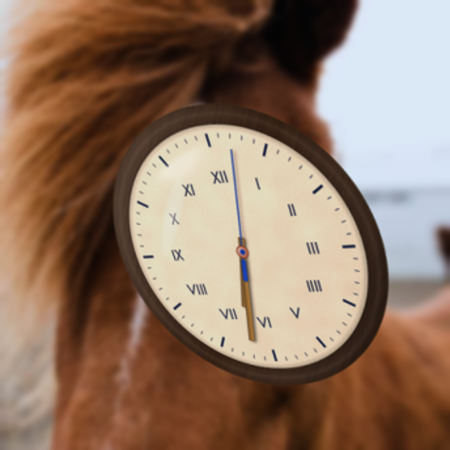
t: 6:32:02
